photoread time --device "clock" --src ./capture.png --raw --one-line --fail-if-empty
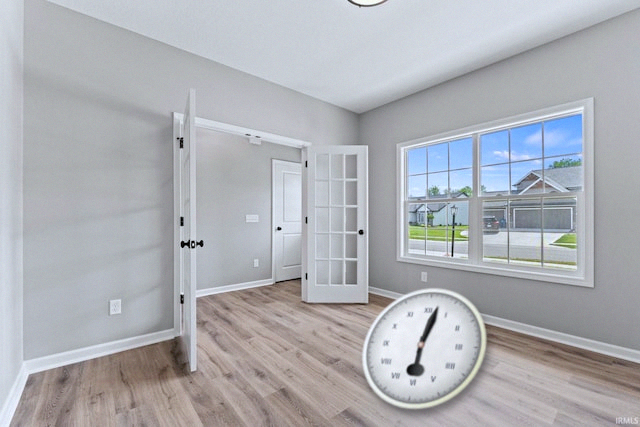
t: 6:02
